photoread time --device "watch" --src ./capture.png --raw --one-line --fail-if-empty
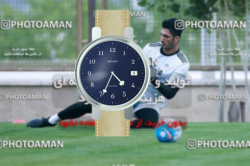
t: 4:34
